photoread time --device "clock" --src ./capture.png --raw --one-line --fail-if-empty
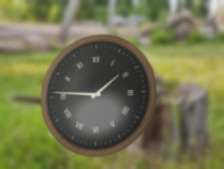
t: 1:46
